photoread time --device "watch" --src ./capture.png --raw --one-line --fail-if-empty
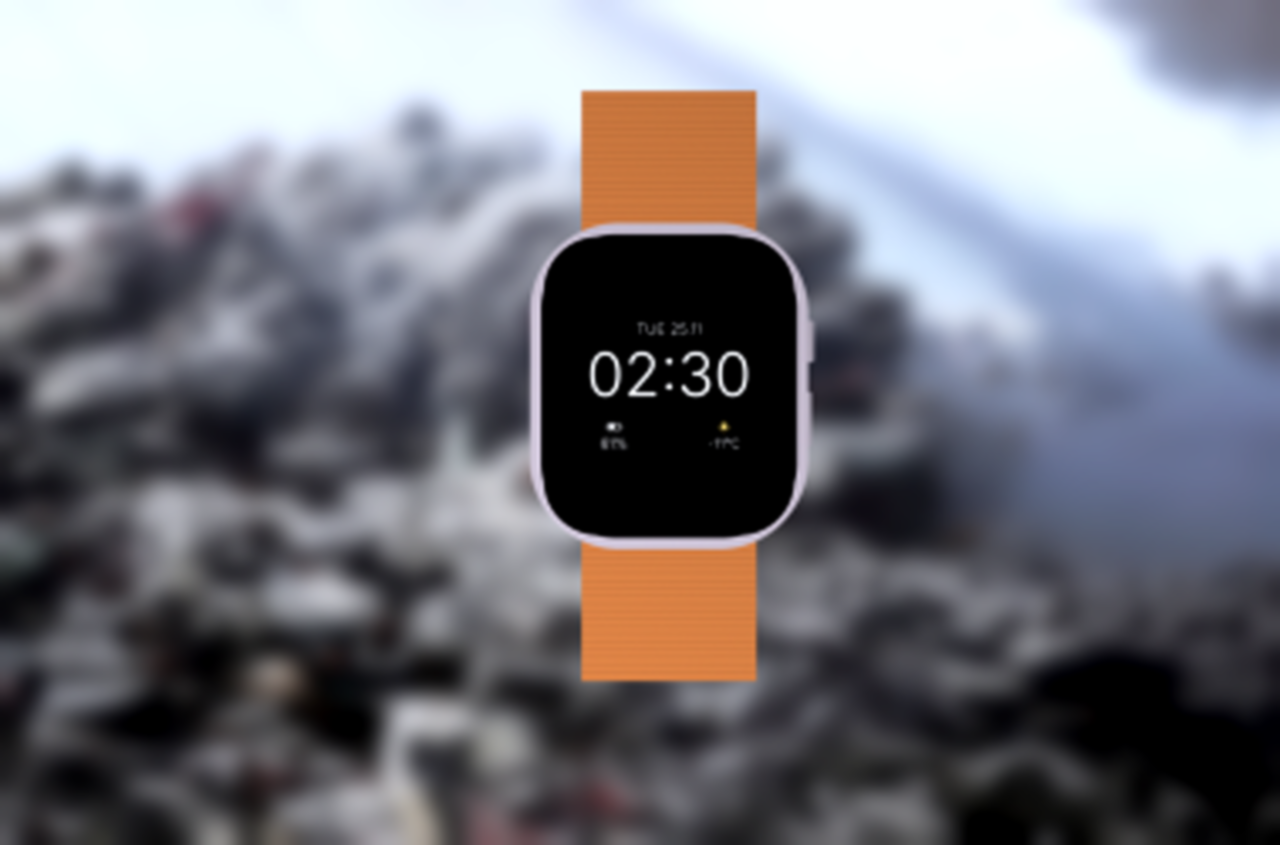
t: 2:30
